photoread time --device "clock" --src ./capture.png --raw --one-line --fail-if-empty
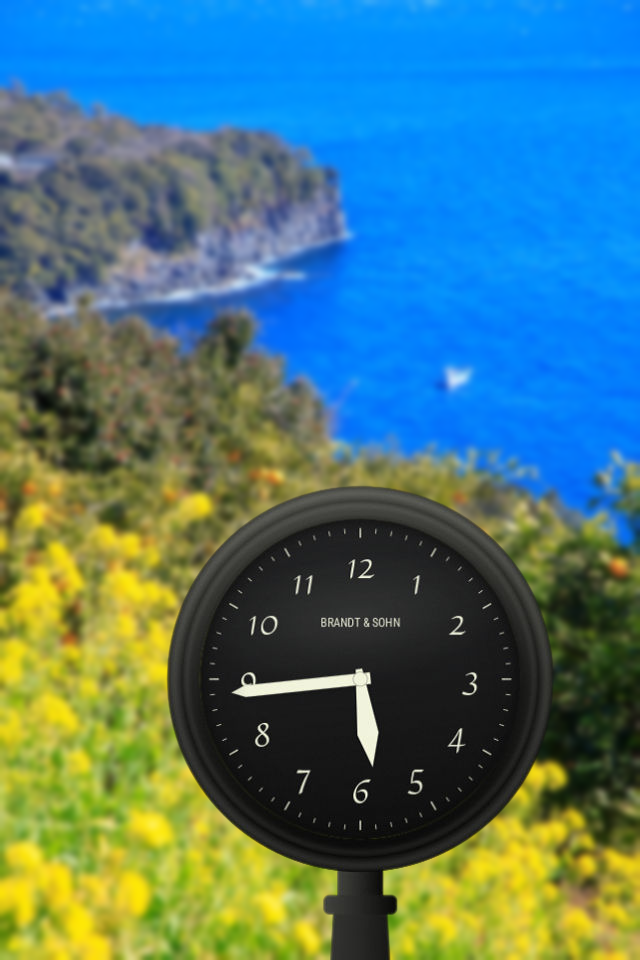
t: 5:44
